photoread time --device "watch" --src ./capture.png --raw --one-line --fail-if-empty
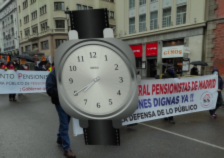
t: 7:40
